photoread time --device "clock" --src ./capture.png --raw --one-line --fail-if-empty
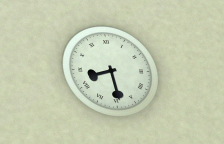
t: 8:29
